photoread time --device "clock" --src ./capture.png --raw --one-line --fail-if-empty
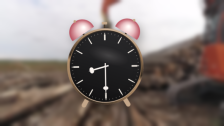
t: 8:30
